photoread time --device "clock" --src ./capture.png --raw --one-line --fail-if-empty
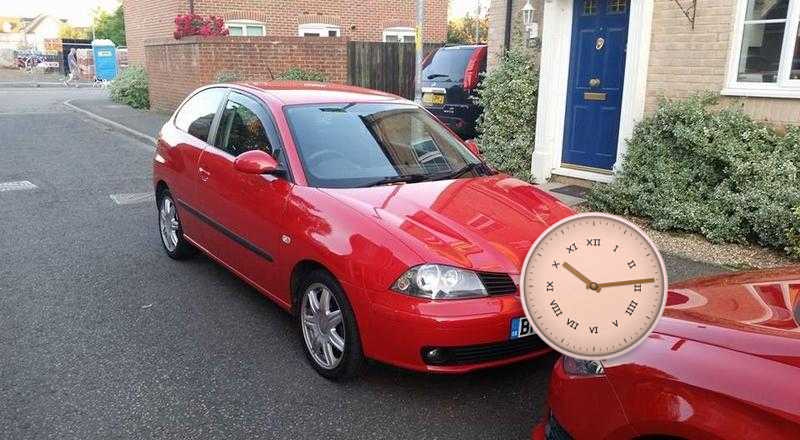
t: 10:14
